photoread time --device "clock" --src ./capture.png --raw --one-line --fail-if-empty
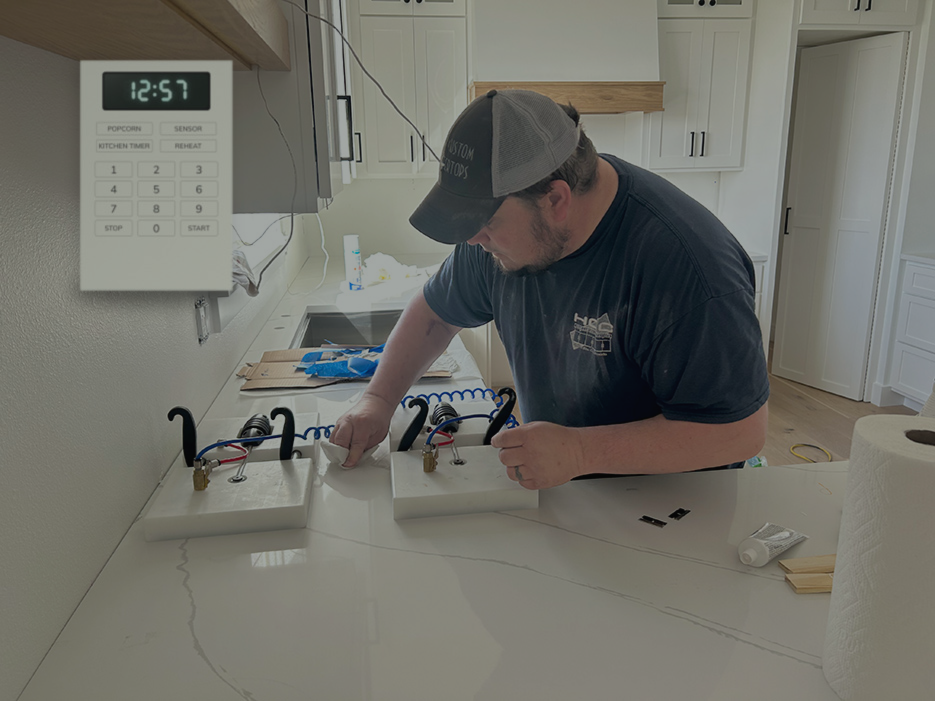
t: 12:57
